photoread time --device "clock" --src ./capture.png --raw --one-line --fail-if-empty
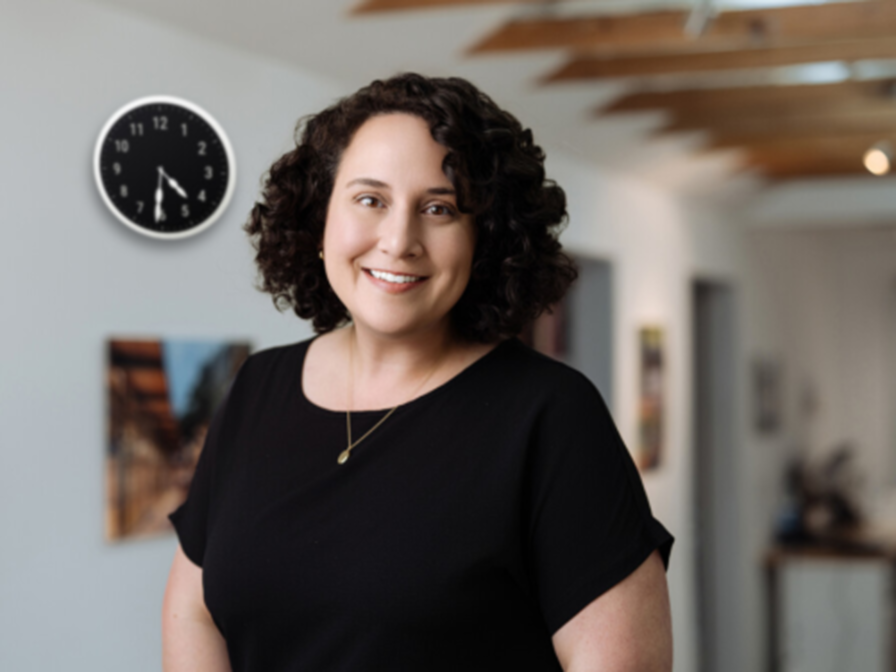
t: 4:31
